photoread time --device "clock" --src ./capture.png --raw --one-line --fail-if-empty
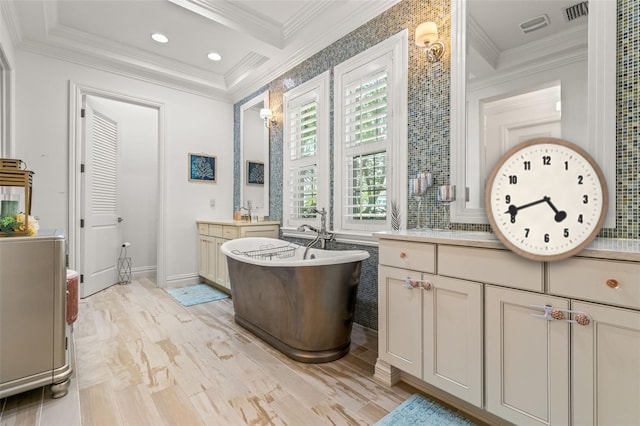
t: 4:42
